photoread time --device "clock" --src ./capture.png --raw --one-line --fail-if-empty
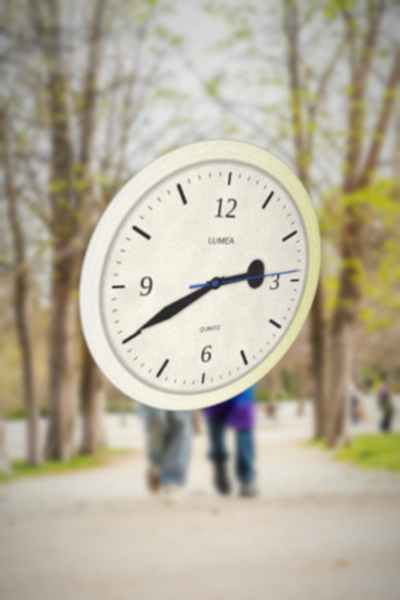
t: 2:40:14
